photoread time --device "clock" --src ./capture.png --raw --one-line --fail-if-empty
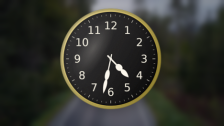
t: 4:32
